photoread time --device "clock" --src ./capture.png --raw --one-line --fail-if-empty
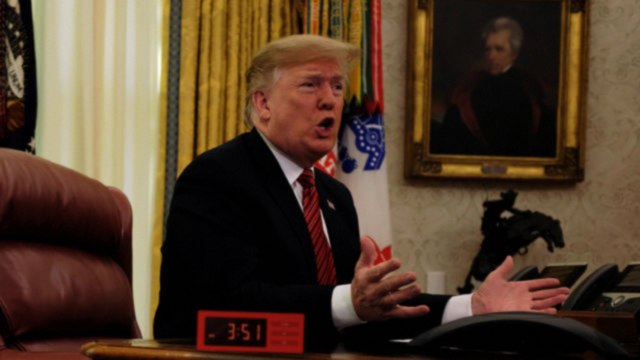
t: 3:51
